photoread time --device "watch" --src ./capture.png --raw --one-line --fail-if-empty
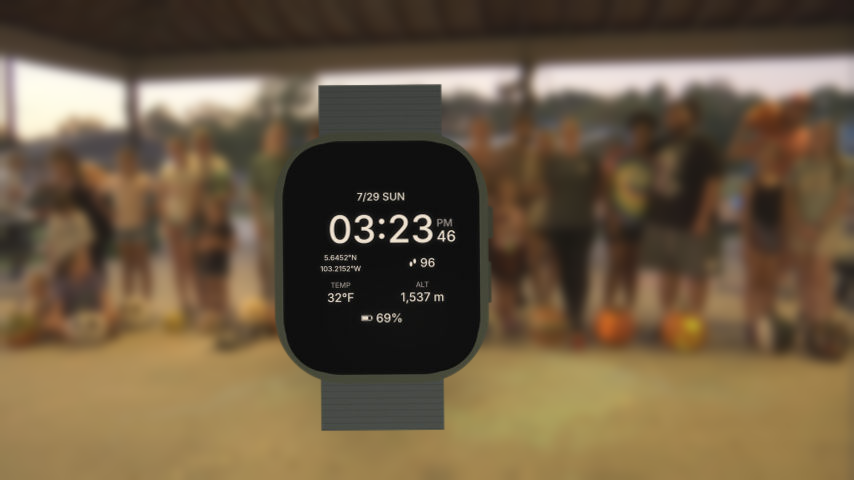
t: 3:23:46
